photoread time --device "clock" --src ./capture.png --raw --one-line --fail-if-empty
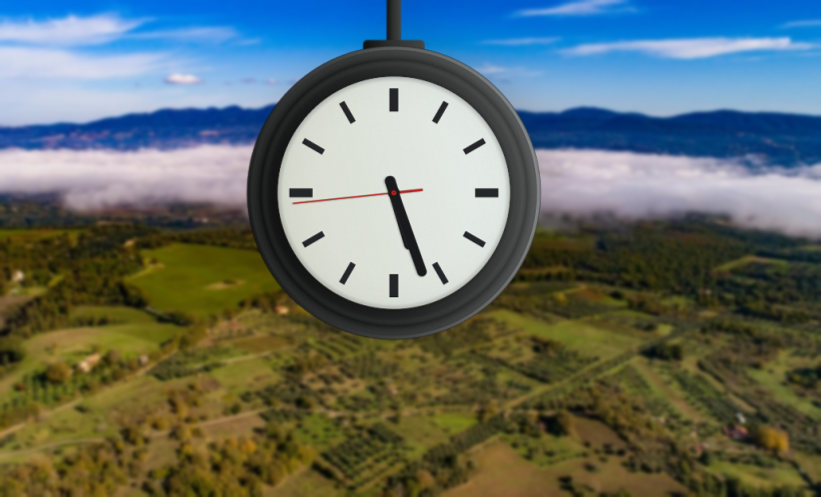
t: 5:26:44
